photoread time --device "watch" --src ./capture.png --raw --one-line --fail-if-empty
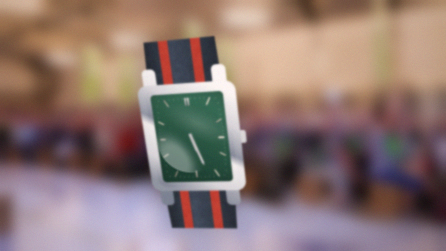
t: 5:27
